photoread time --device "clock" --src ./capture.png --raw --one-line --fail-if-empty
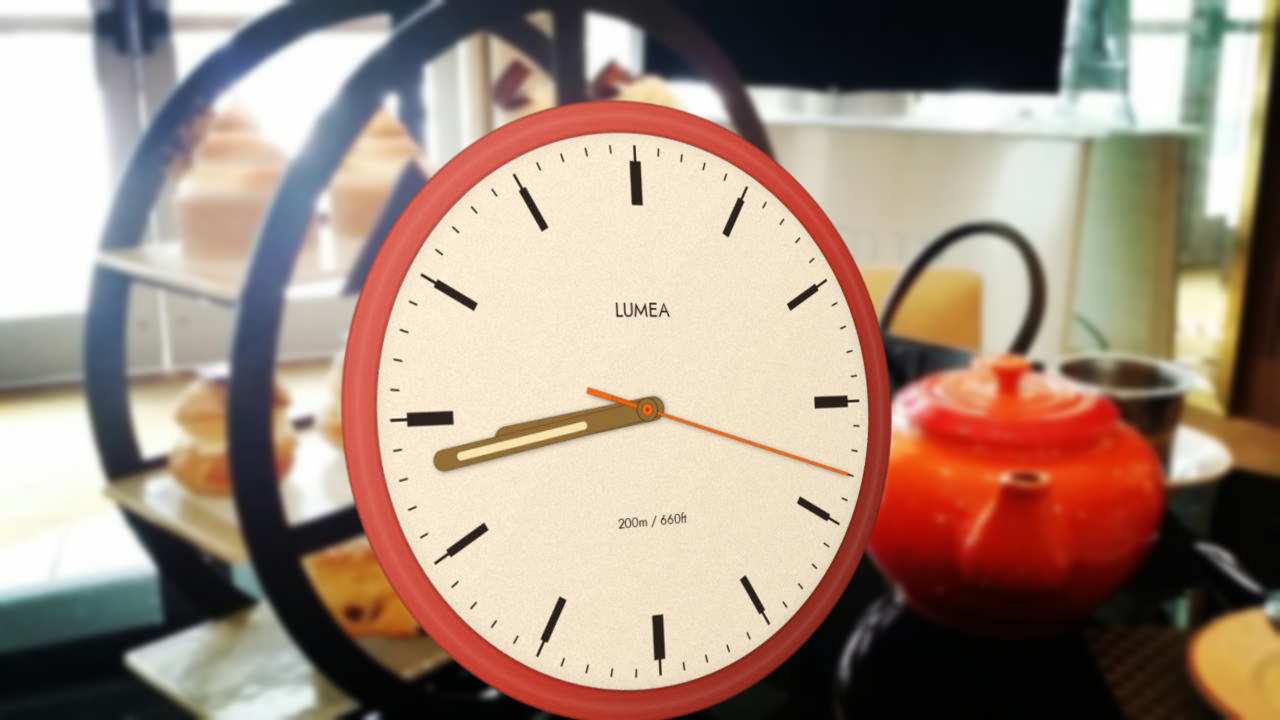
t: 8:43:18
